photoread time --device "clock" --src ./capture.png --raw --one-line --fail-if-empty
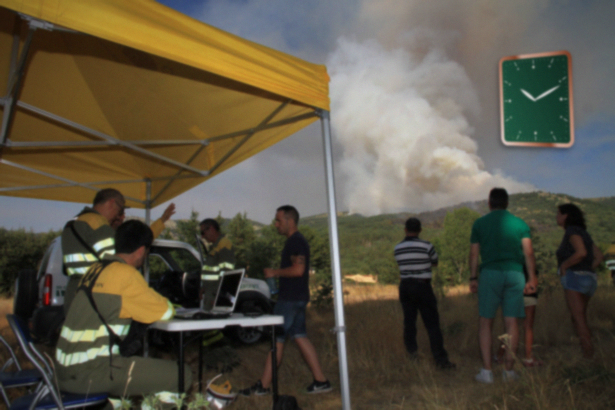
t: 10:11
